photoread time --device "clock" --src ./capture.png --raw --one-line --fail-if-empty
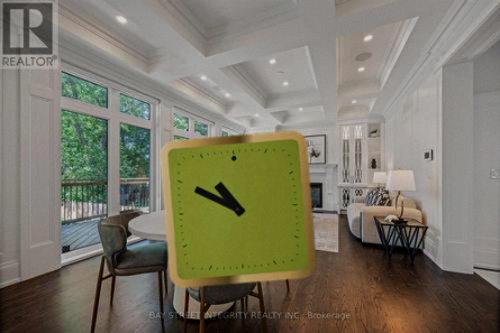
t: 10:50
